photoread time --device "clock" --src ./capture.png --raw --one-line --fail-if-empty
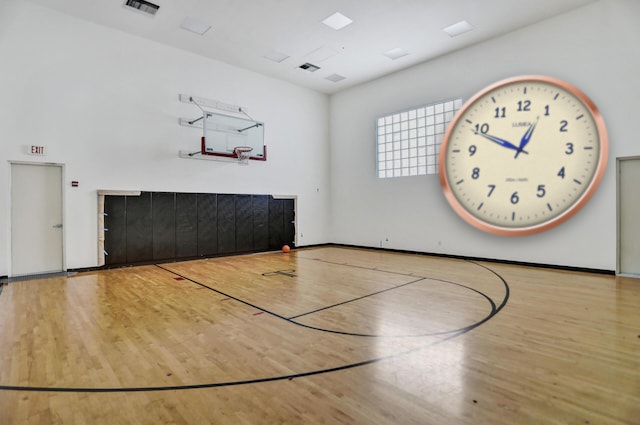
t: 12:49
